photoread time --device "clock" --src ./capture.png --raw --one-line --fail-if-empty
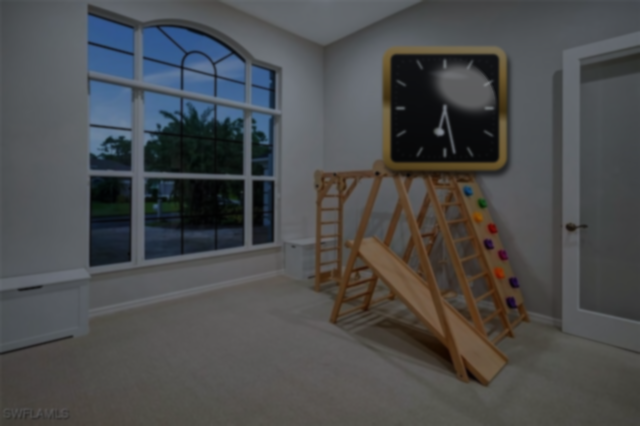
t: 6:28
